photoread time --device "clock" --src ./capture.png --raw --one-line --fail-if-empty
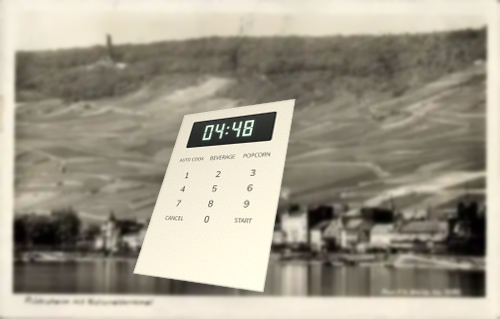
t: 4:48
